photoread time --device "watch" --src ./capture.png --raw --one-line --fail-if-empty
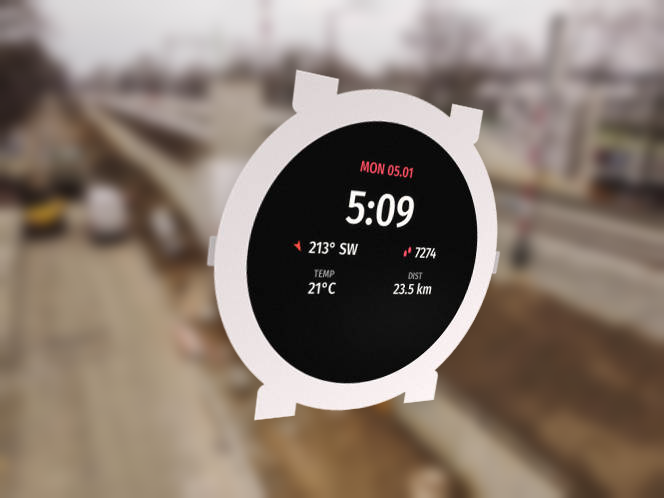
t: 5:09
